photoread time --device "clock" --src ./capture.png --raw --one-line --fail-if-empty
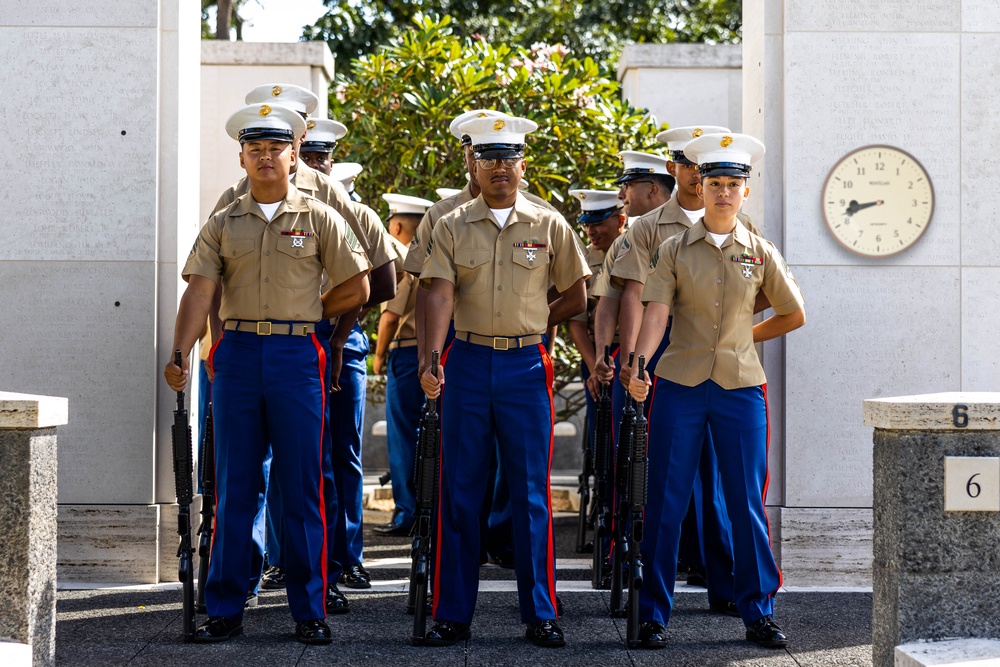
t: 8:42
